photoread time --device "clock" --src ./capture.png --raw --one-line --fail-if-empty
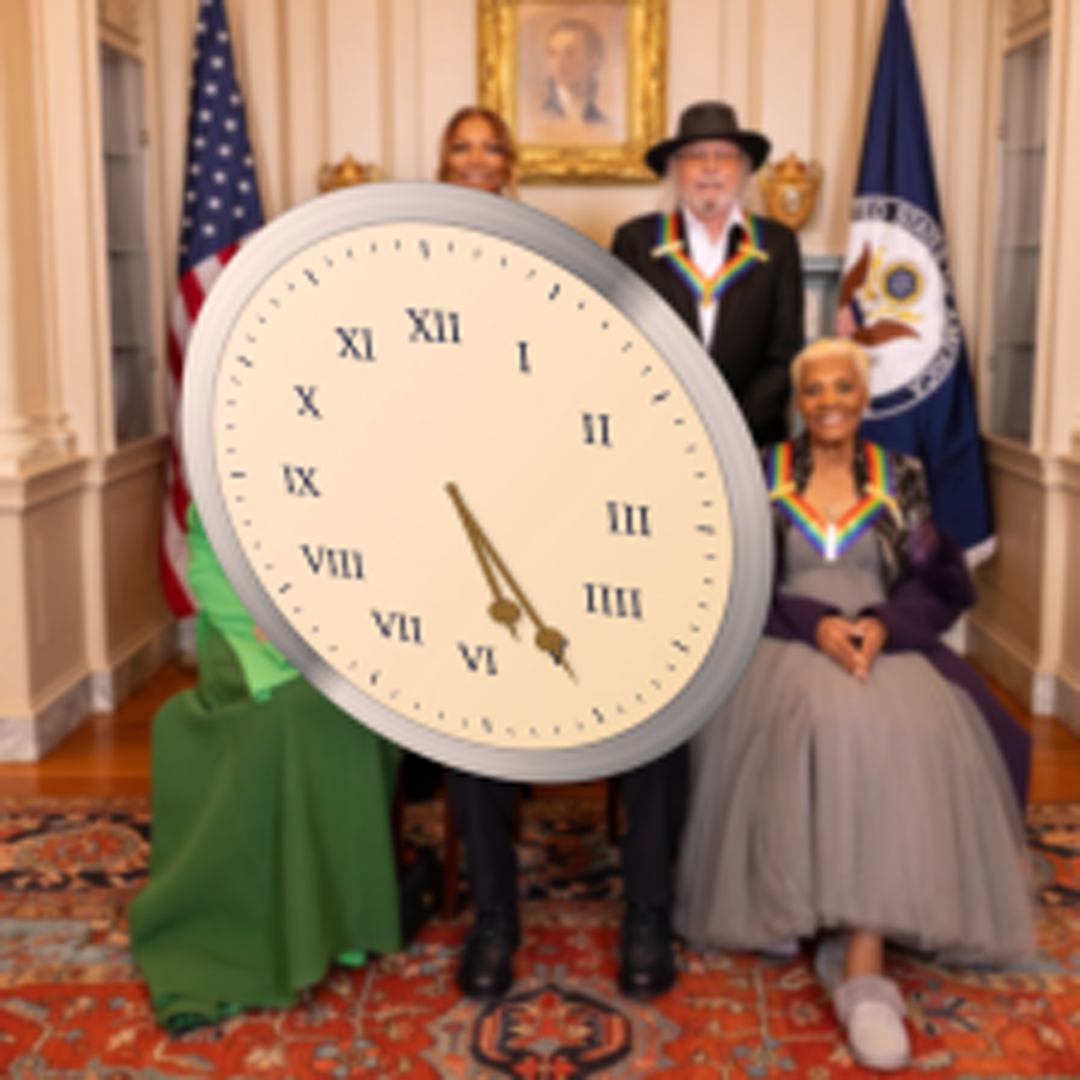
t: 5:25
